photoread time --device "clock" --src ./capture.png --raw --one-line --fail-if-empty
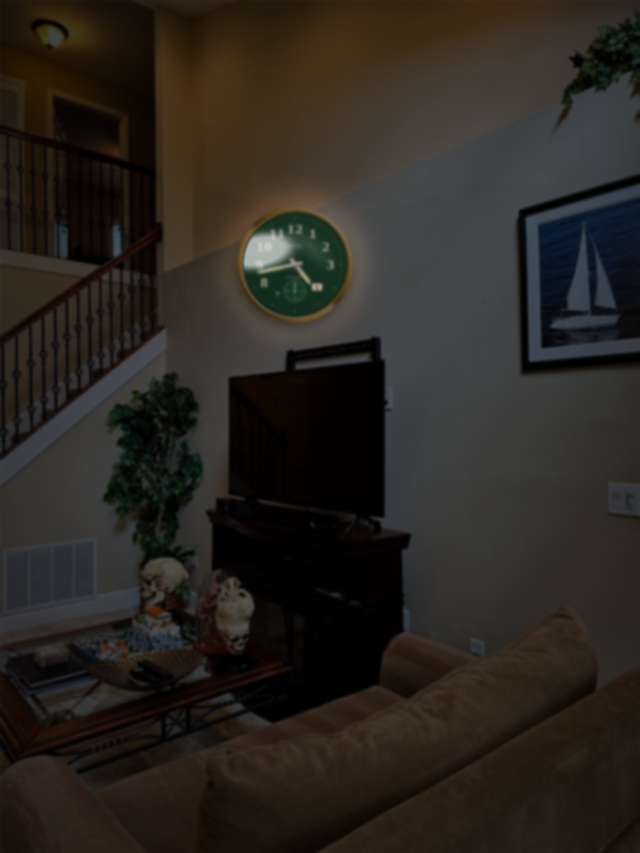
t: 4:43
